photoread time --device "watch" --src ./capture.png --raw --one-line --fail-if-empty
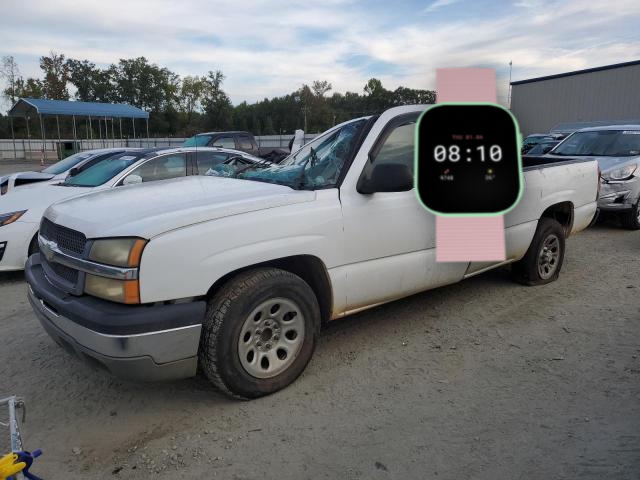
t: 8:10
